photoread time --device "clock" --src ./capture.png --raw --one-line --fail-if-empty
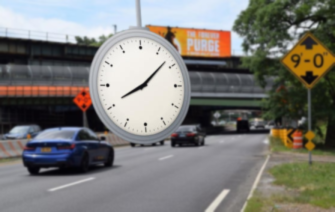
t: 8:08
